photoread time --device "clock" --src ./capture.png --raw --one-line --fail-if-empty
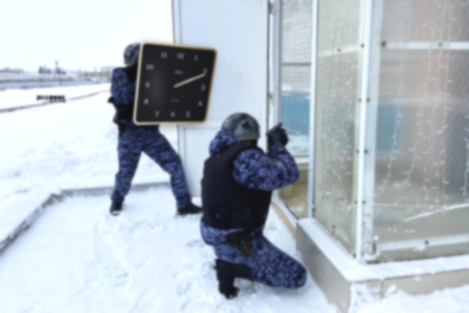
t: 2:11
